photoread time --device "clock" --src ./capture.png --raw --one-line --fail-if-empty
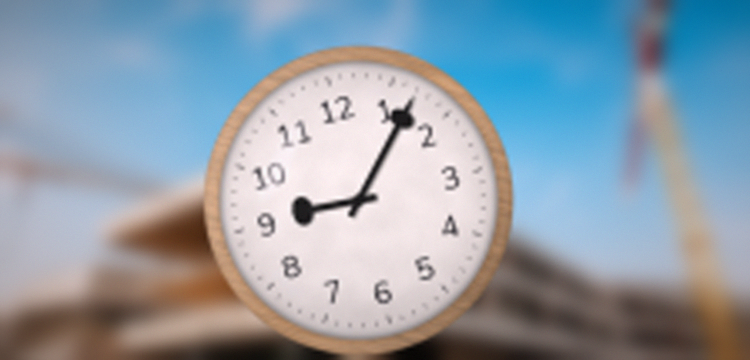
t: 9:07
